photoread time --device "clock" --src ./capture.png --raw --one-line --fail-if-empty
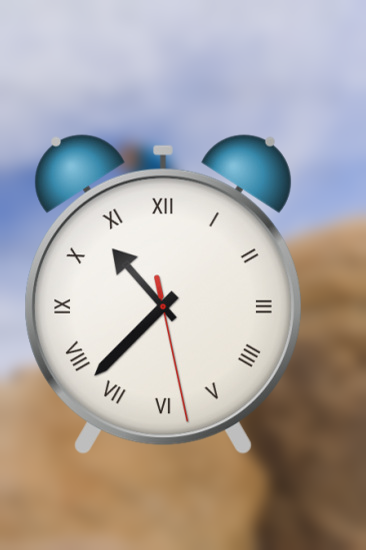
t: 10:37:28
